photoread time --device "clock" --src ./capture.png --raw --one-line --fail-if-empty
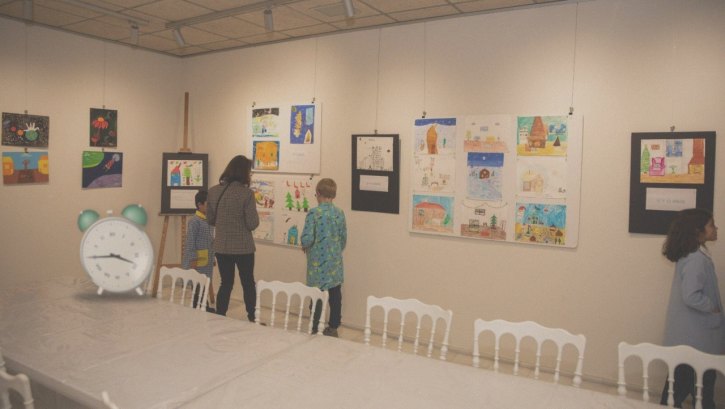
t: 3:45
